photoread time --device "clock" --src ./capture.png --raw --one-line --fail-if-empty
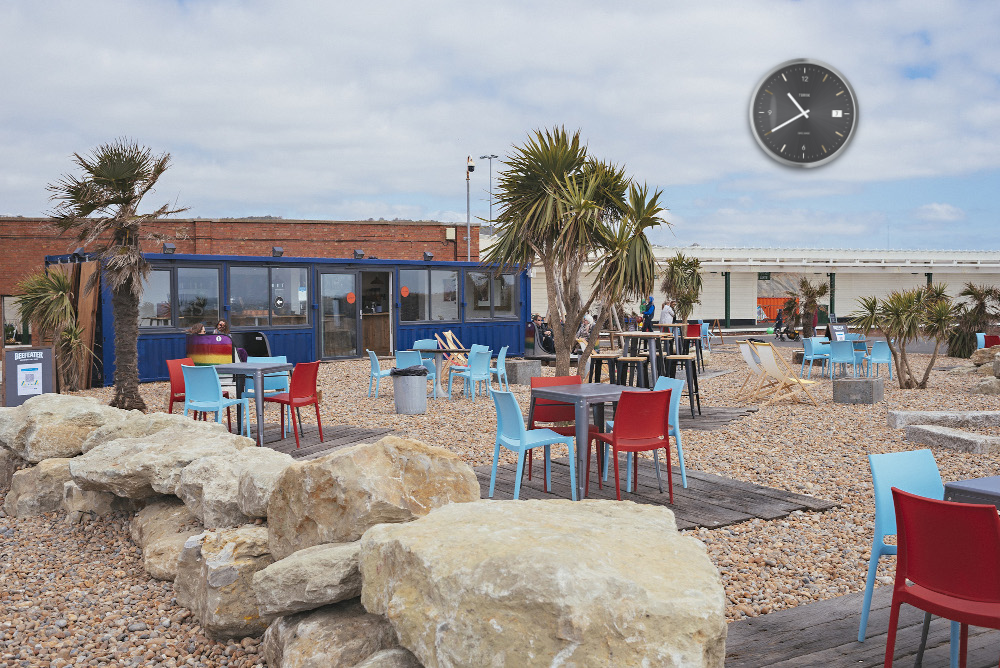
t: 10:40
